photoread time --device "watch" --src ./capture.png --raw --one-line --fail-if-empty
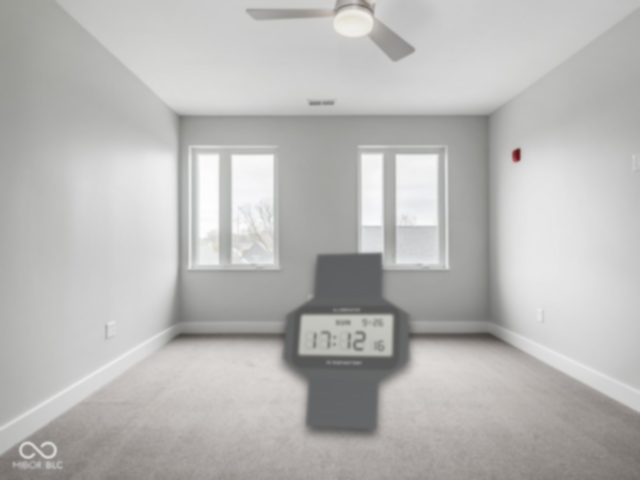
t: 17:12
